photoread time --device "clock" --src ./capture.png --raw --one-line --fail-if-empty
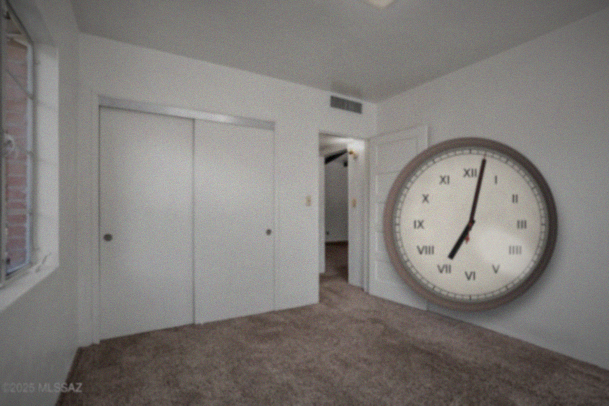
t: 7:02:02
